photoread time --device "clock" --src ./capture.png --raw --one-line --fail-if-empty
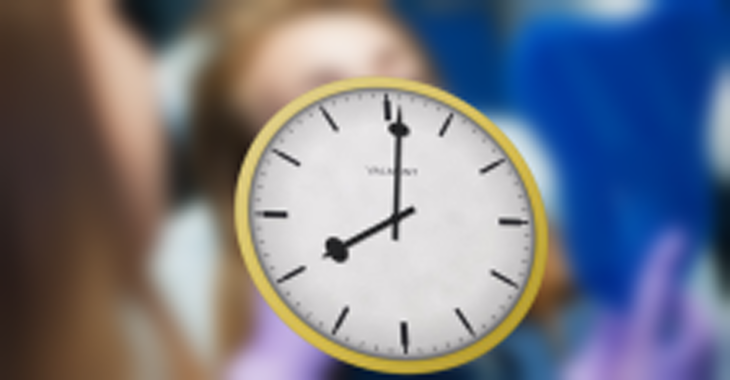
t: 8:01
